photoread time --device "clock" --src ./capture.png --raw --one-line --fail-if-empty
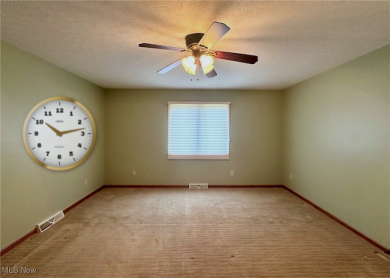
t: 10:13
